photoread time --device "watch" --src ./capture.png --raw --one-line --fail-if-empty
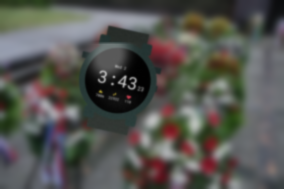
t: 3:43
